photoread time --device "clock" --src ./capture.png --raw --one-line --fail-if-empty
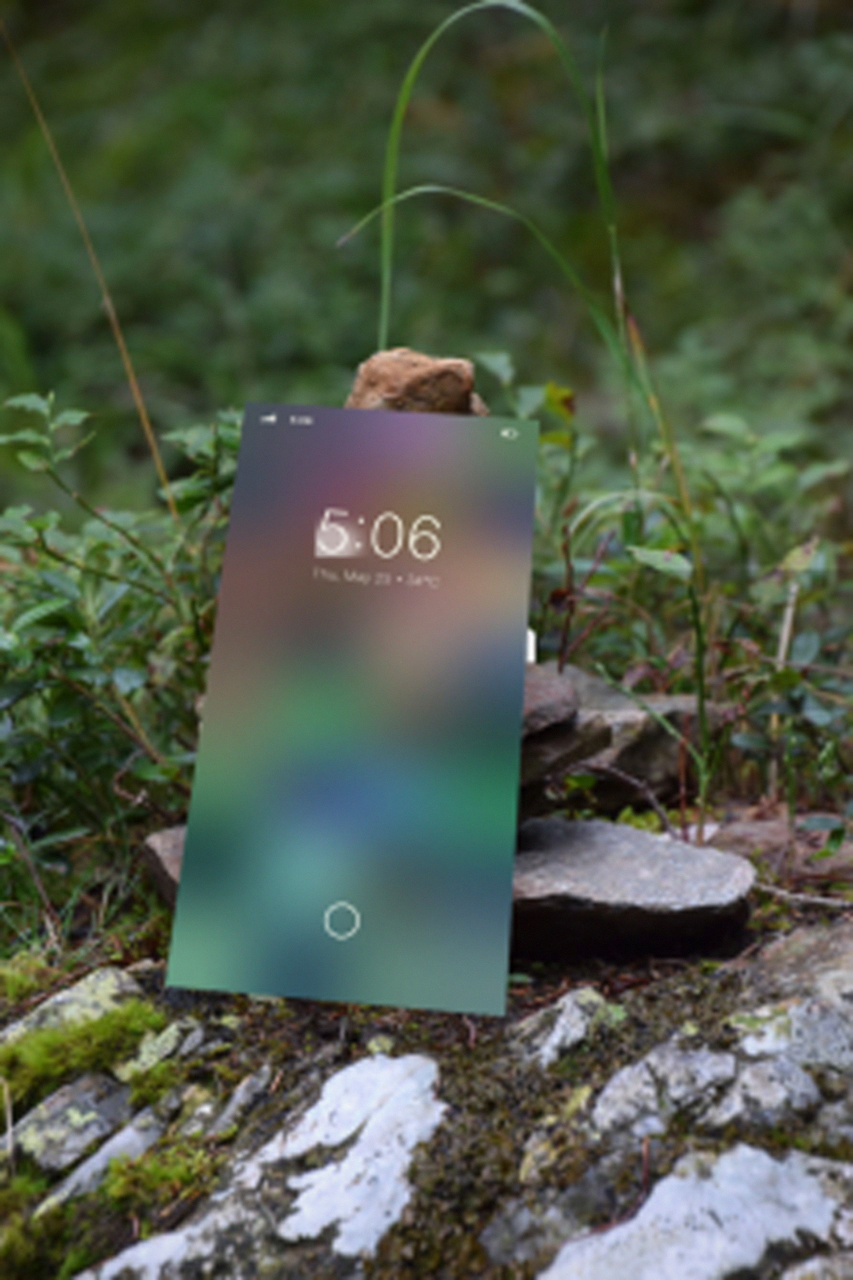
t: 5:06
